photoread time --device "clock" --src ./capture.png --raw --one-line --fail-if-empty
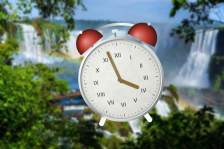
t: 3:57
